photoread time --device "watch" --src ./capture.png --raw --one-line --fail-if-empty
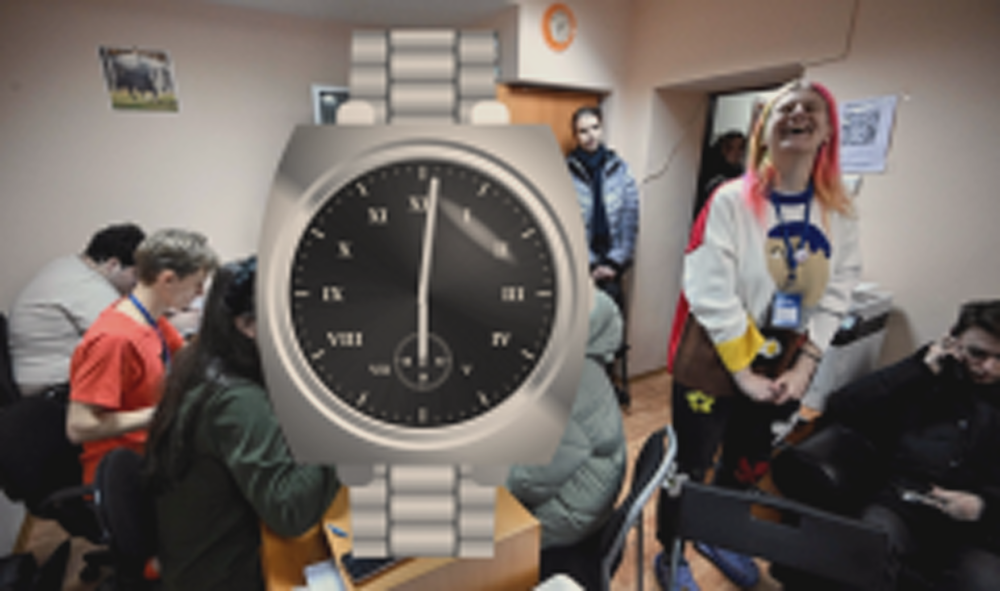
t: 6:01
